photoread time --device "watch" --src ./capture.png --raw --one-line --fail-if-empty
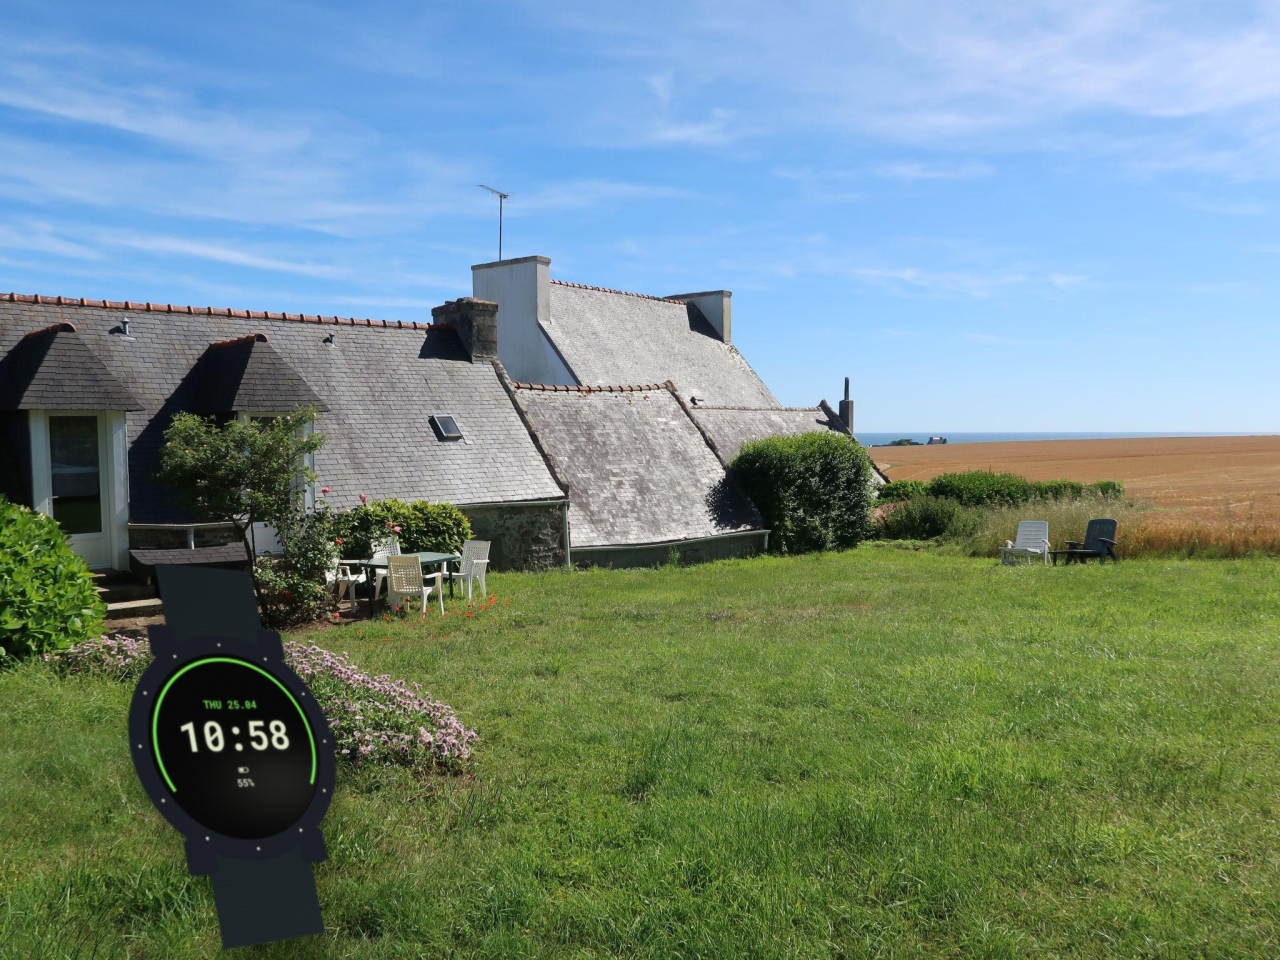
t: 10:58
